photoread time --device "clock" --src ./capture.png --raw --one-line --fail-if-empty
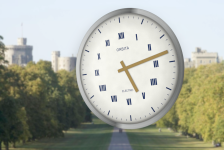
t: 5:13
